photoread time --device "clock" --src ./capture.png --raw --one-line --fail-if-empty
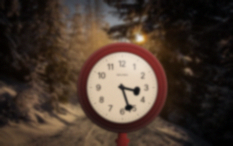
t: 3:27
